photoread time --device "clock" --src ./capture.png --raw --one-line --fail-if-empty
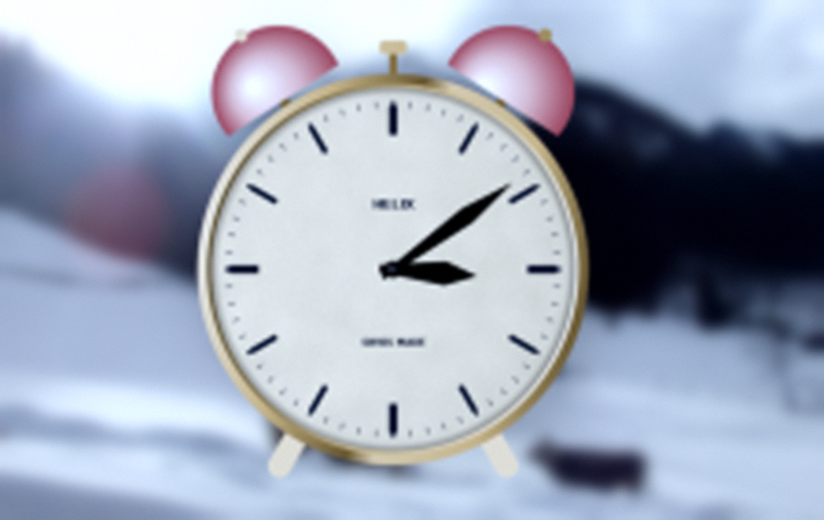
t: 3:09
